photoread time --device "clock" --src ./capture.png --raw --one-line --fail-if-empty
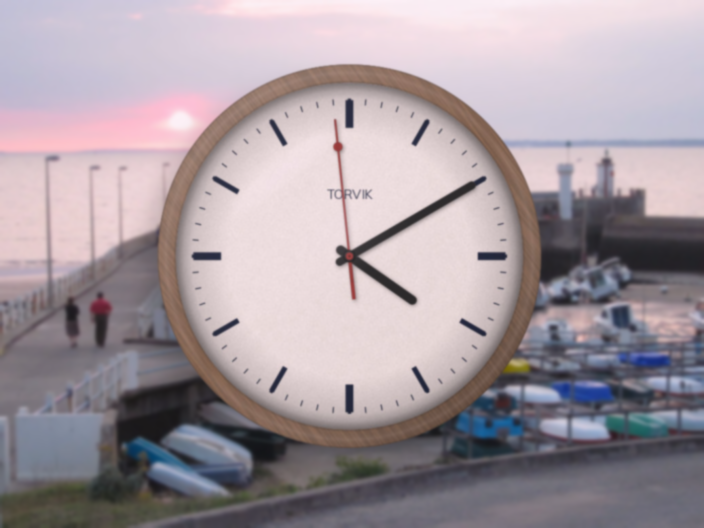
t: 4:09:59
